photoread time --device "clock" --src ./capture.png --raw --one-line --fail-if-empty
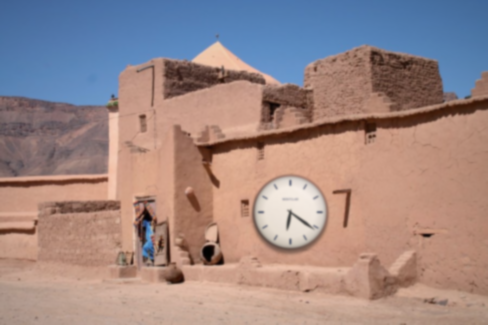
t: 6:21
